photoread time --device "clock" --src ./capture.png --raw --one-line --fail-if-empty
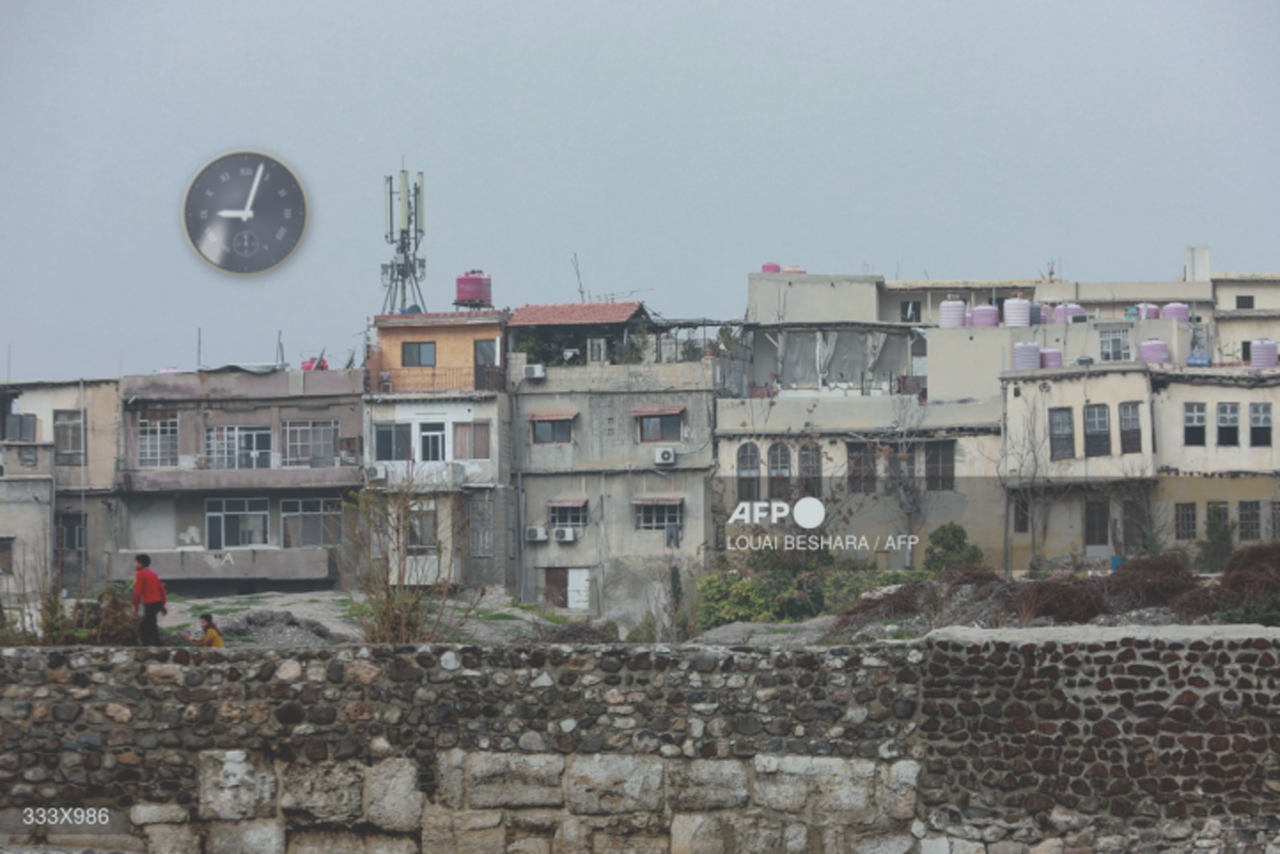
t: 9:03
